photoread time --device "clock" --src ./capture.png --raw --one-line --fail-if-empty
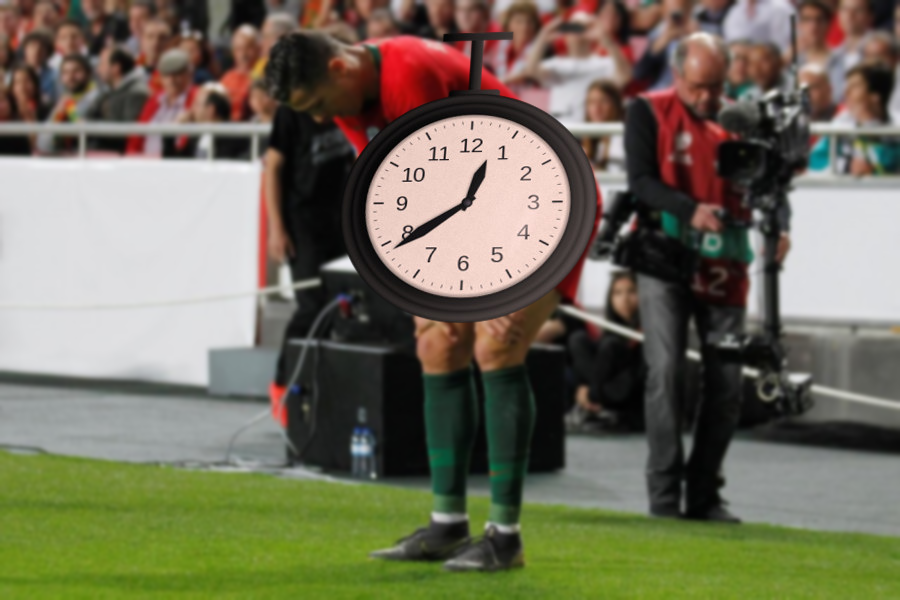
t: 12:39
